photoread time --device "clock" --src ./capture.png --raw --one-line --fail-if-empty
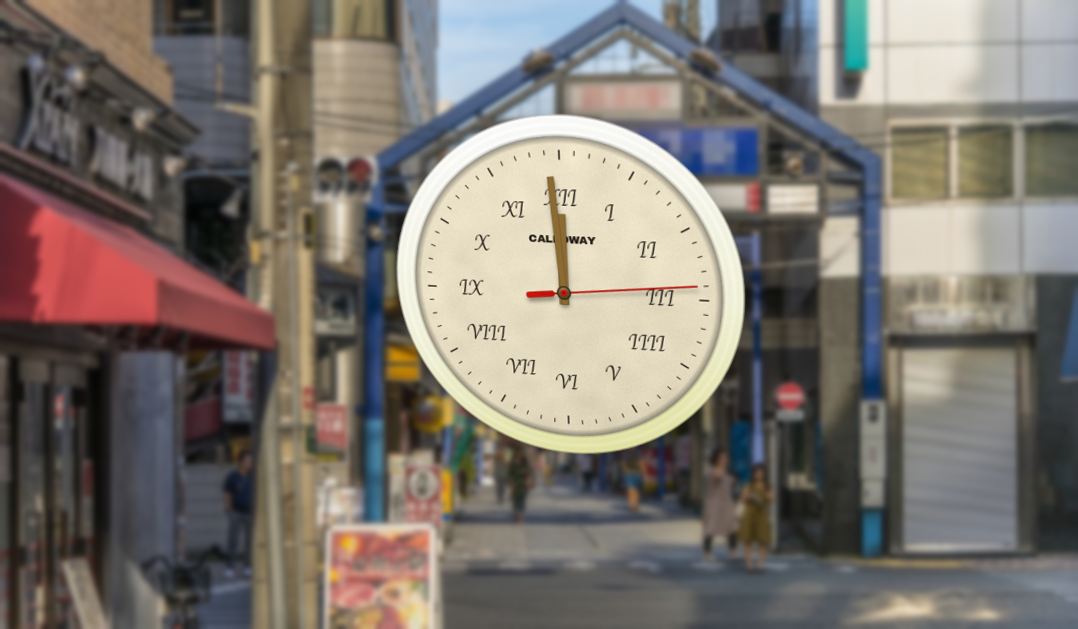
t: 11:59:14
